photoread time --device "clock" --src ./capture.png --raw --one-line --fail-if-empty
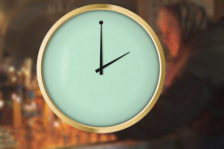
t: 2:00
